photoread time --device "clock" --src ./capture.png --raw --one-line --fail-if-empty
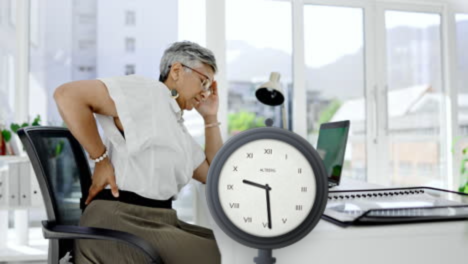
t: 9:29
